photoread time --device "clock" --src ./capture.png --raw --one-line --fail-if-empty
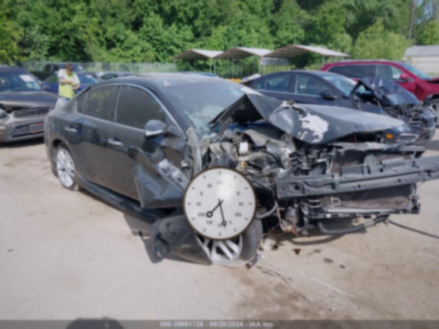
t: 7:28
